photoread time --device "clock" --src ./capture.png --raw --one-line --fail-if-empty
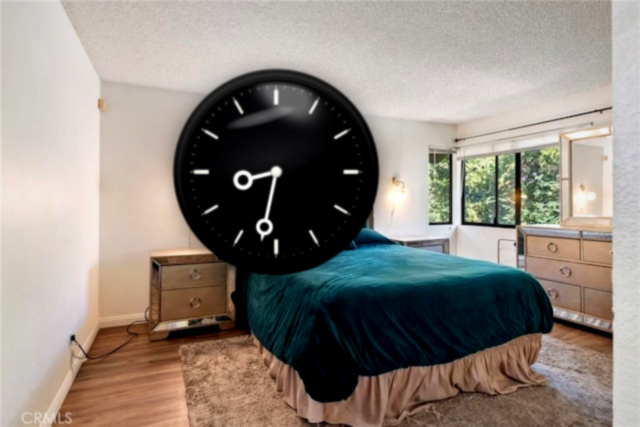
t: 8:32
